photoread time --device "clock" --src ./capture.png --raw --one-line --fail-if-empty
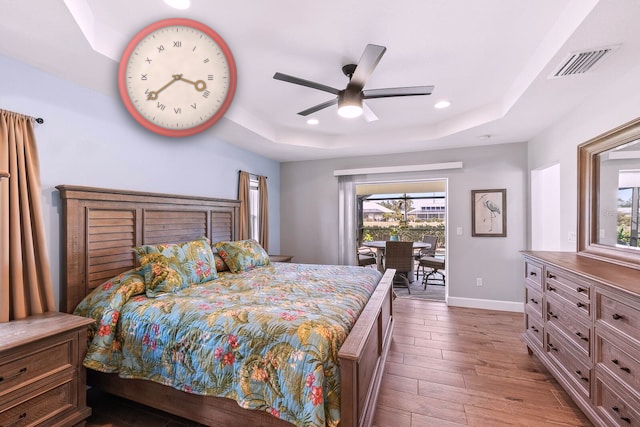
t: 3:39
